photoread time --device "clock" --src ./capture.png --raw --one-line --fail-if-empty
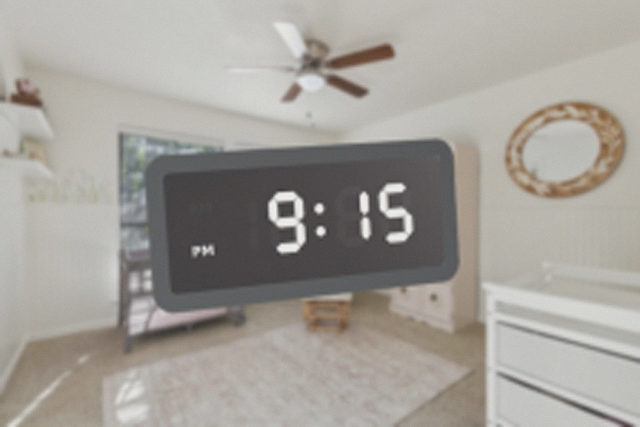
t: 9:15
